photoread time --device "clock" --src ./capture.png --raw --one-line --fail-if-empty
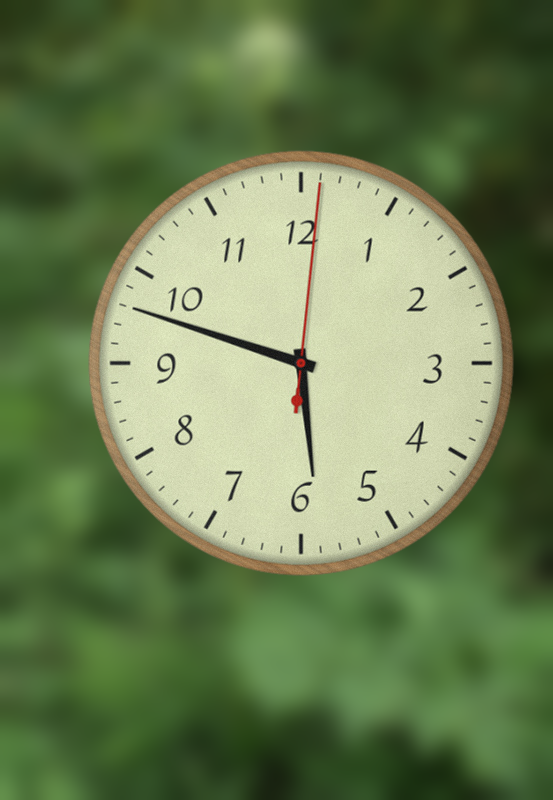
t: 5:48:01
